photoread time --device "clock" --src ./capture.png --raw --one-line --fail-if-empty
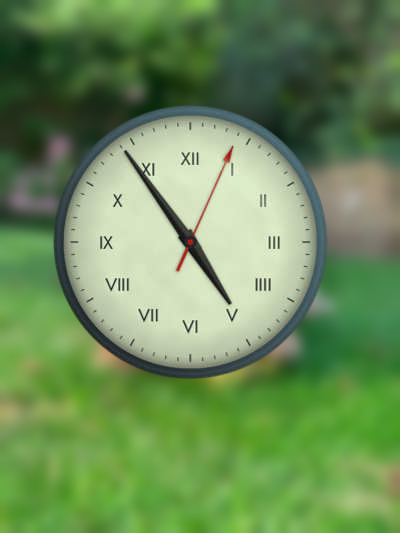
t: 4:54:04
